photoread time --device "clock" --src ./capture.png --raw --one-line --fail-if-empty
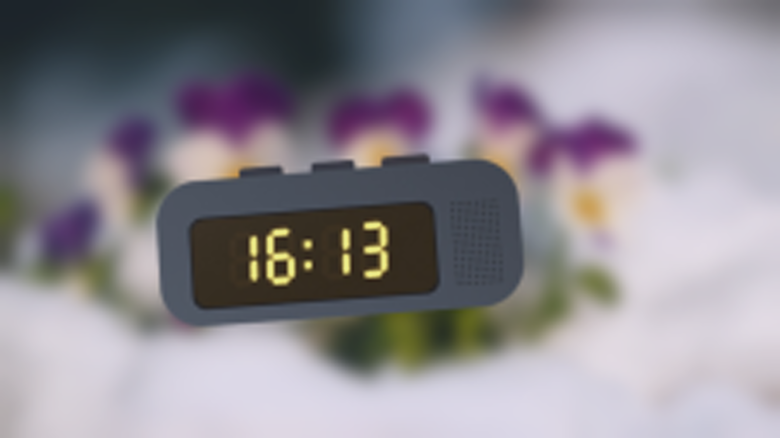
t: 16:13
